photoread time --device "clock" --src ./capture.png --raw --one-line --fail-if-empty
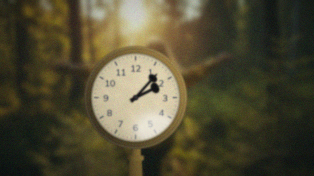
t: 2:07
